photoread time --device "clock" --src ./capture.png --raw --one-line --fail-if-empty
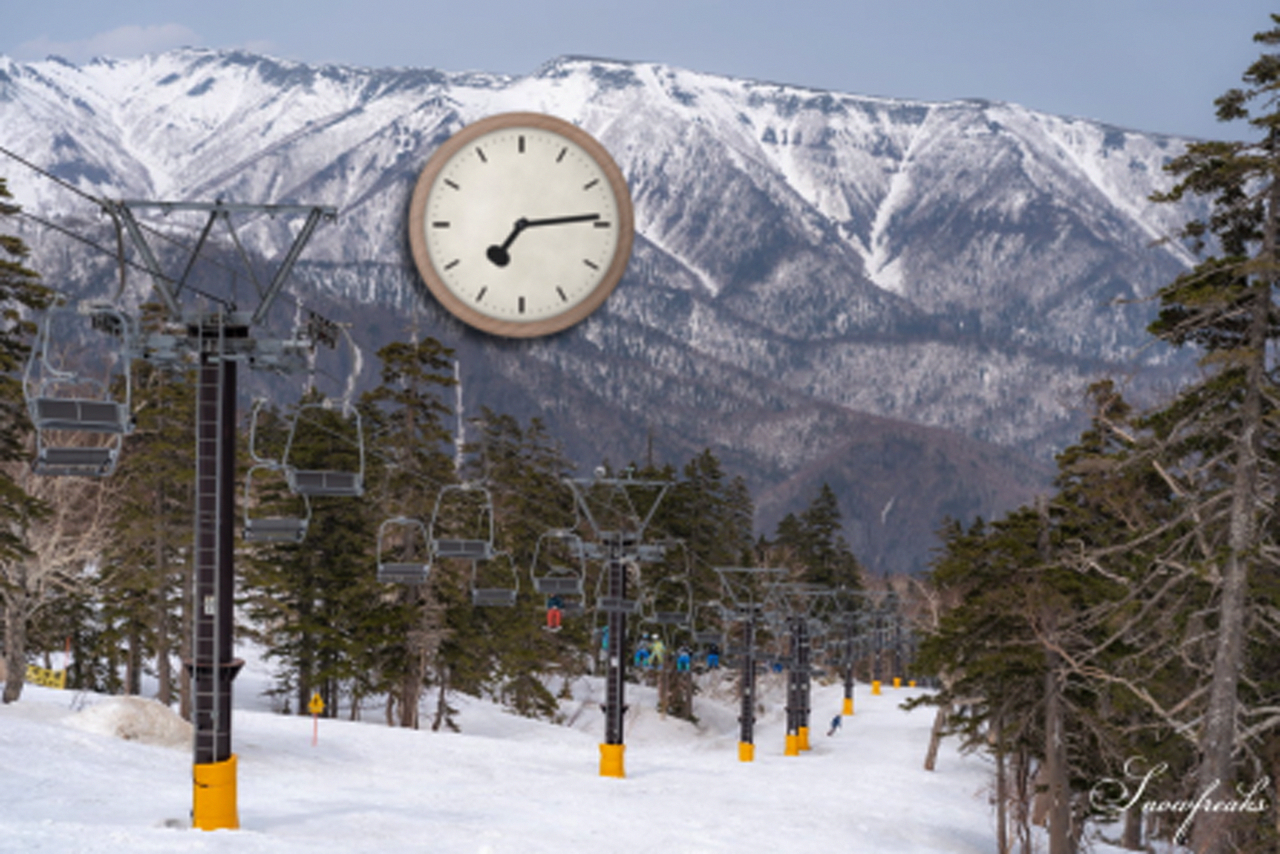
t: 7:14
